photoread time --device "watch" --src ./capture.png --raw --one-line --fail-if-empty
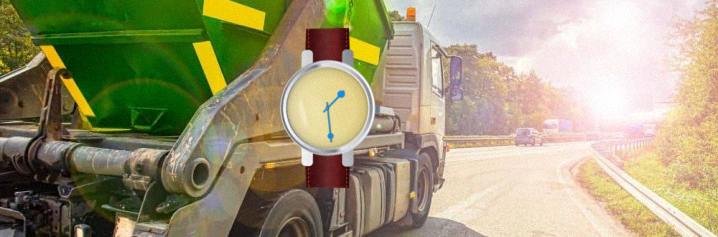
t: 1:29
